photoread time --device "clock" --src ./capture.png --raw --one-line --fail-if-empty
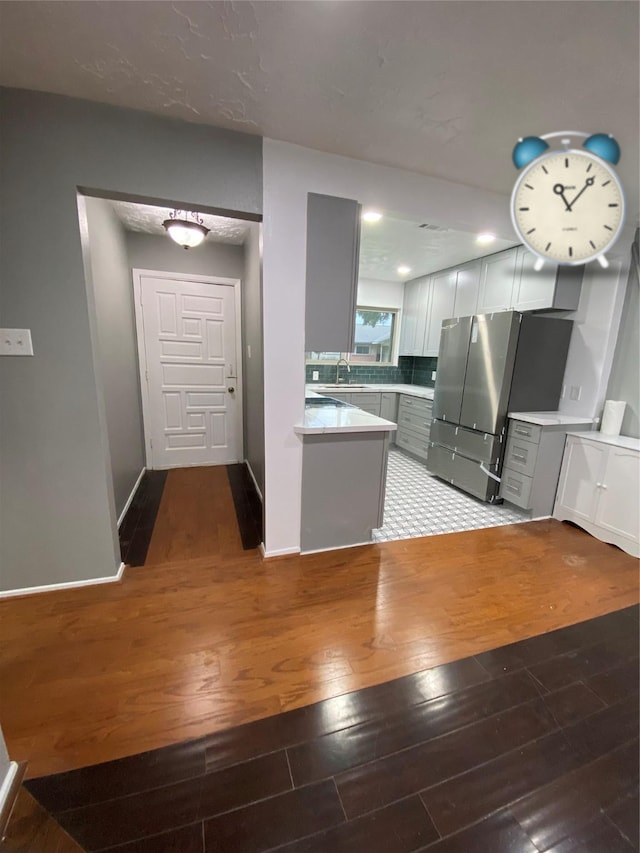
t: 11:07
